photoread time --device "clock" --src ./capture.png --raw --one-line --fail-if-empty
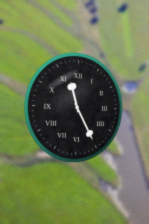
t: 11:25
